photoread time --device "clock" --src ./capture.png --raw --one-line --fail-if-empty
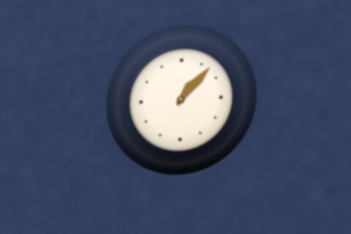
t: 1:07
